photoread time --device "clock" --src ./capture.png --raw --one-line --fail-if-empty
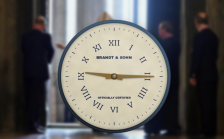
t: 9:15
